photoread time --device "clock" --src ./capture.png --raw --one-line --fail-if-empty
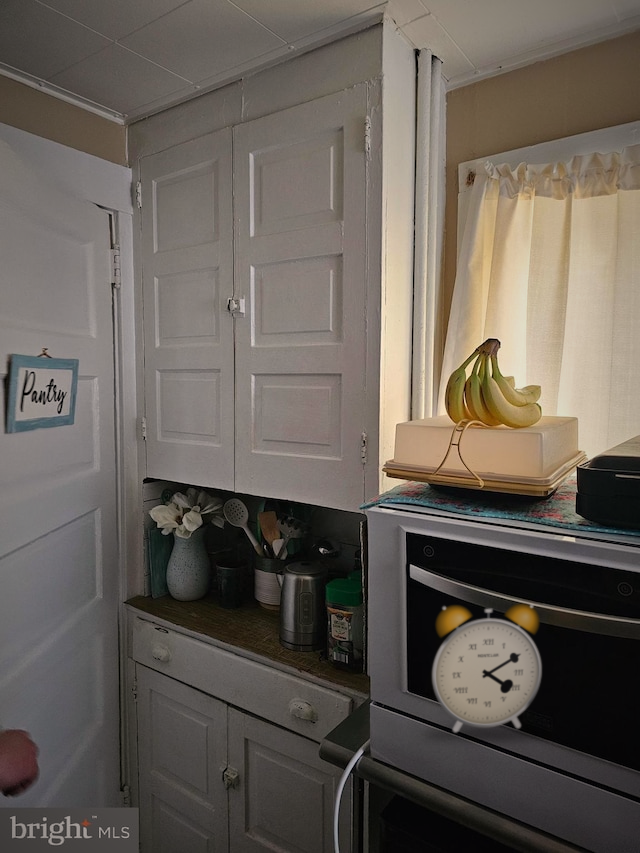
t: 4:10
